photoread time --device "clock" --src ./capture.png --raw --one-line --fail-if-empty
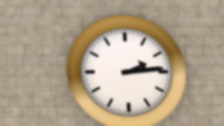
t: 2:14
